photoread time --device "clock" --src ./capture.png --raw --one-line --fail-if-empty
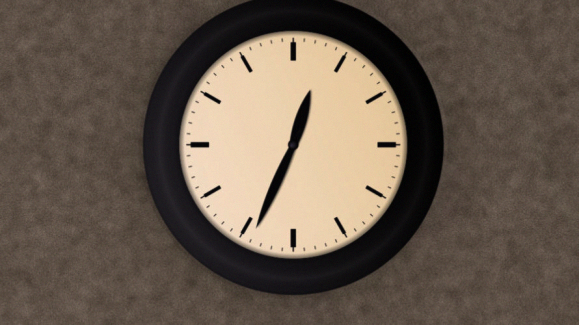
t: 12:34
